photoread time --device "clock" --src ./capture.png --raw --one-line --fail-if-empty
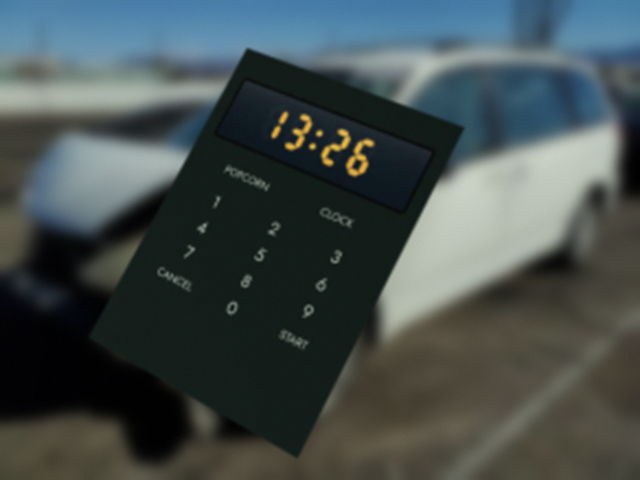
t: 13:26
